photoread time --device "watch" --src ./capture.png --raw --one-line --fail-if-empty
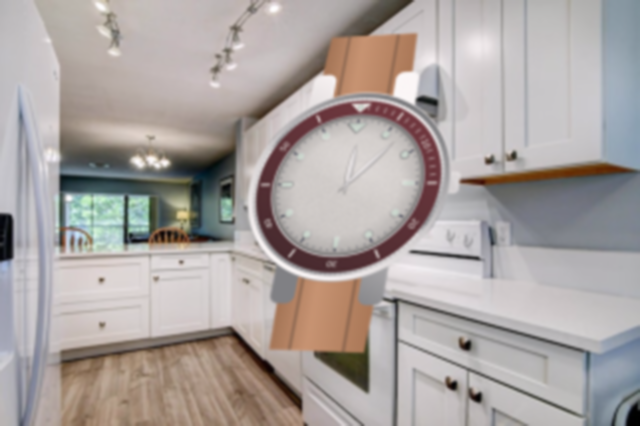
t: 12:07
